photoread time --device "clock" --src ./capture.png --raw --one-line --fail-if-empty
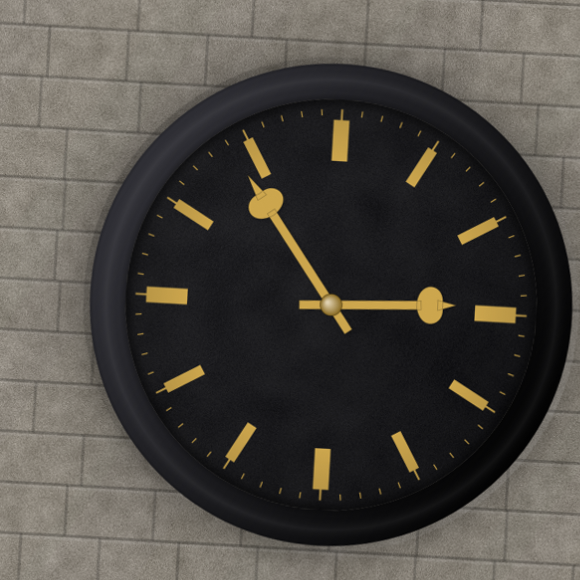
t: 2:54
